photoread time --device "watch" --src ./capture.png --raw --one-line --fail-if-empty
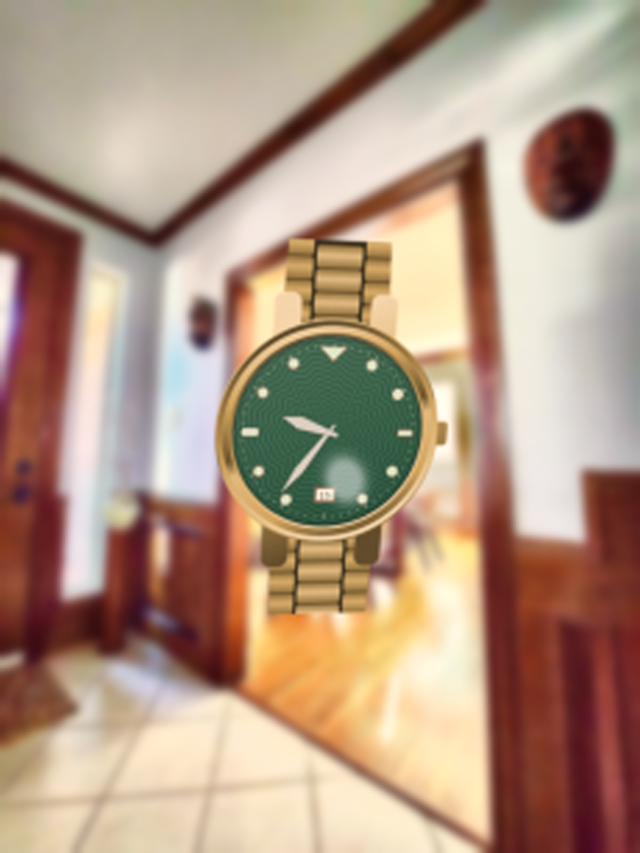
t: 9:36
